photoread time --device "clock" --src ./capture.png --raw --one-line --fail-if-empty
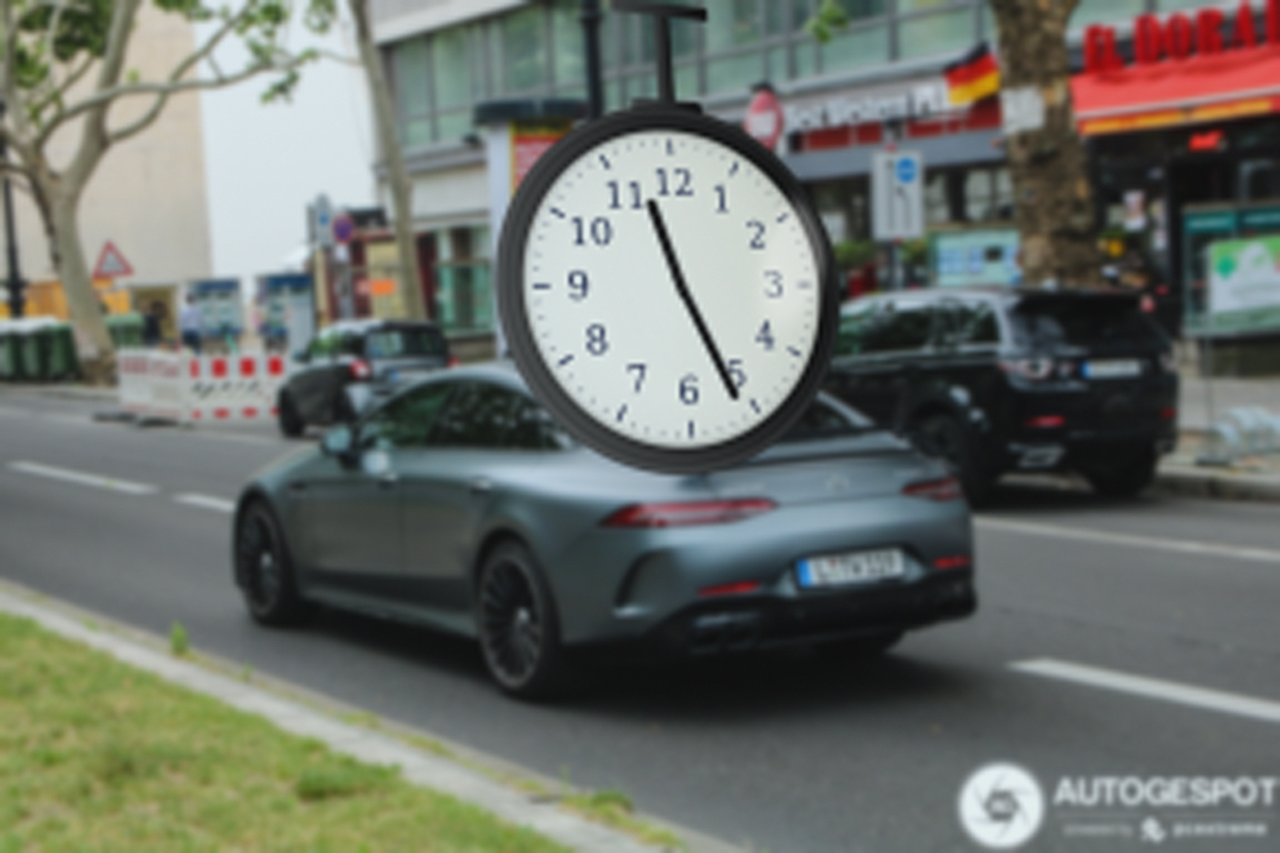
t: 11:26
